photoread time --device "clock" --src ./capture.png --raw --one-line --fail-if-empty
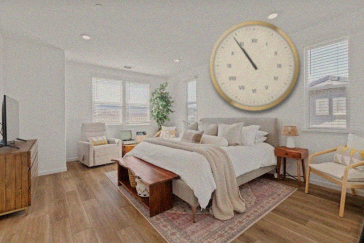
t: 10:54
